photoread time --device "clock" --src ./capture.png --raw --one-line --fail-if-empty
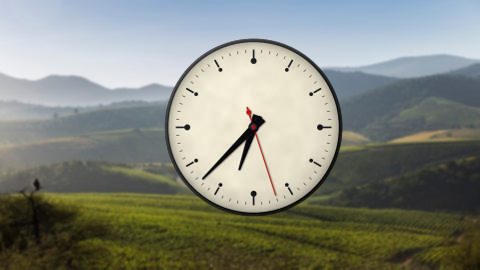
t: 6:37:27
